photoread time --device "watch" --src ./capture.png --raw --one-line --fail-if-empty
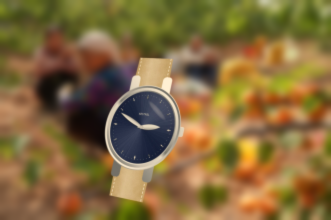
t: 2:49
